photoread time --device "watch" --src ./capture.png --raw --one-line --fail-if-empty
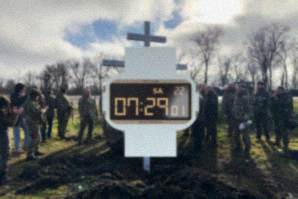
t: 7:29
